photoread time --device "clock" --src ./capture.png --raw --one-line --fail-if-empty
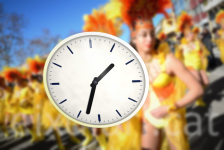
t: 1:33
